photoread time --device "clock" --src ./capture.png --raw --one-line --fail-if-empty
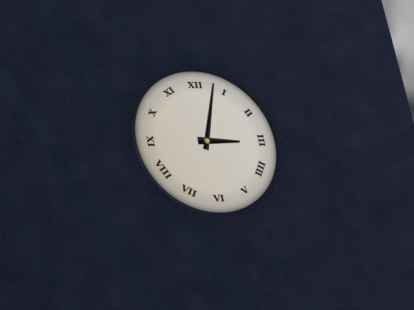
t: 3:03
